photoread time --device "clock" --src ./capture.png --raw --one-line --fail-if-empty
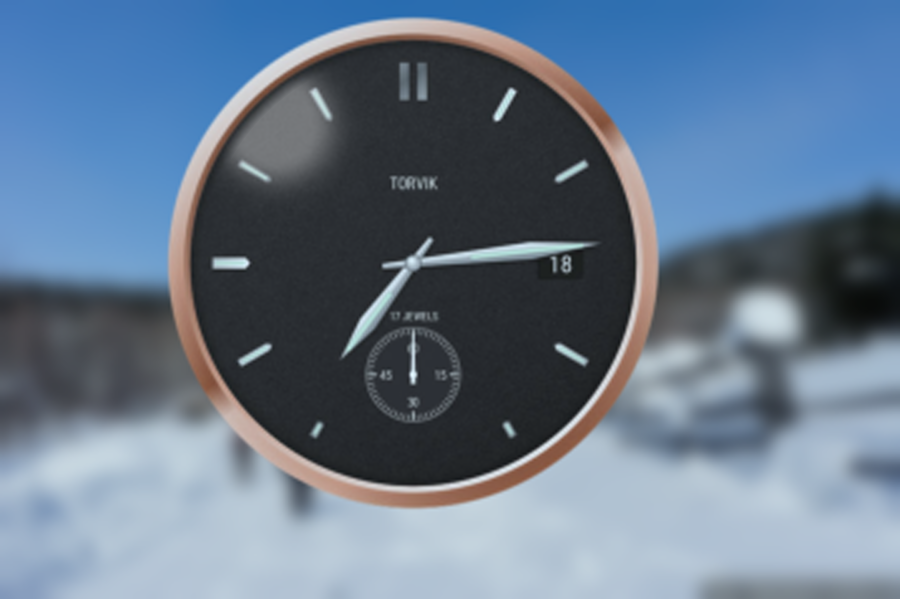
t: 7:14
